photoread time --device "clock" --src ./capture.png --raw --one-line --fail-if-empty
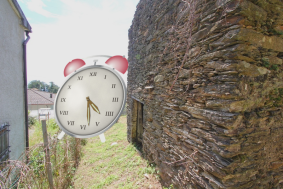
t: 4:28
